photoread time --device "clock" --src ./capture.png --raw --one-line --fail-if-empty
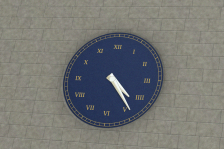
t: 4:24
